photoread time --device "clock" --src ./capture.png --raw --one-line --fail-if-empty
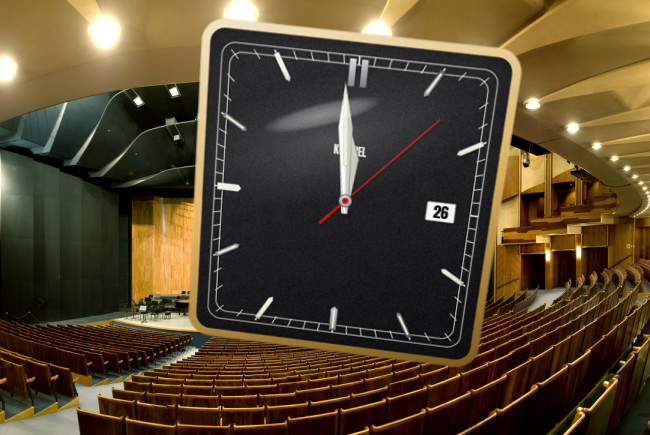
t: 11:59:07
